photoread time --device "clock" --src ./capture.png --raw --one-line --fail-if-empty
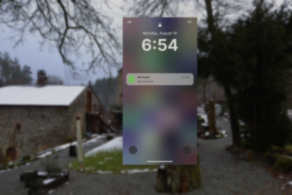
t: 6:54
